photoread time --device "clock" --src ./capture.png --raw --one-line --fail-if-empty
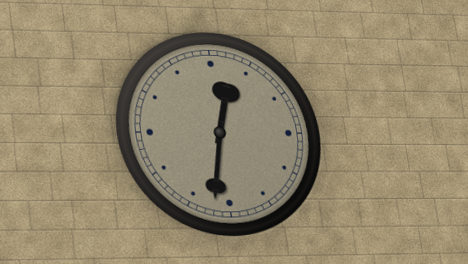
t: 12:32
